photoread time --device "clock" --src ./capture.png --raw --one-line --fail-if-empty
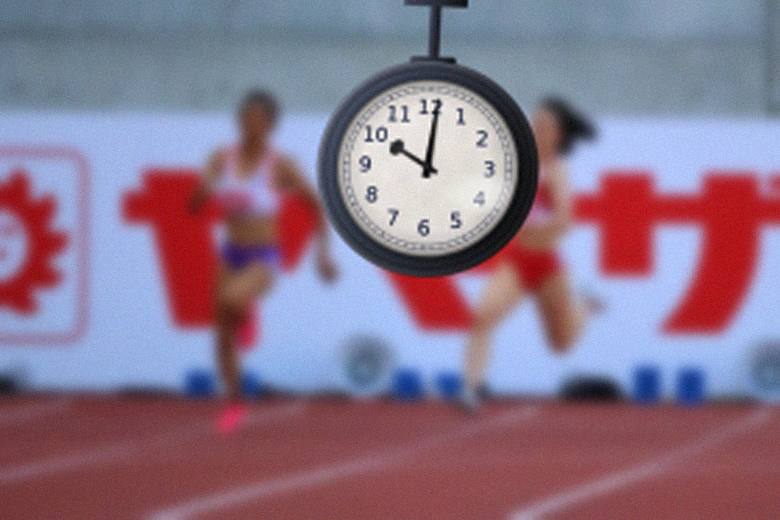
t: 10:01
